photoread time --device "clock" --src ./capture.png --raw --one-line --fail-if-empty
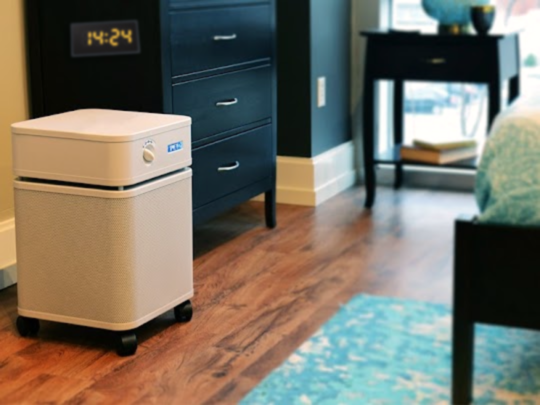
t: 14:24
